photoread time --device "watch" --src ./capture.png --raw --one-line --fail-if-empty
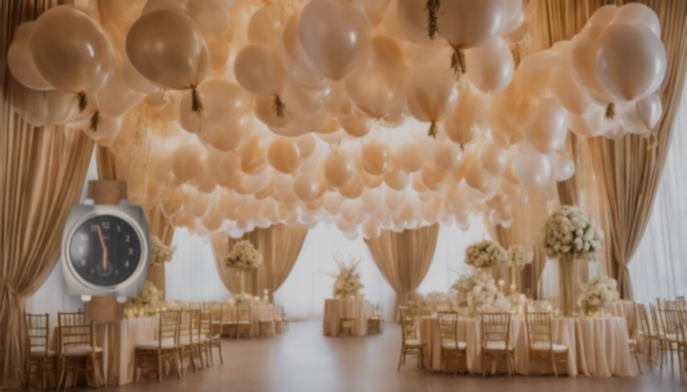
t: 5:57
